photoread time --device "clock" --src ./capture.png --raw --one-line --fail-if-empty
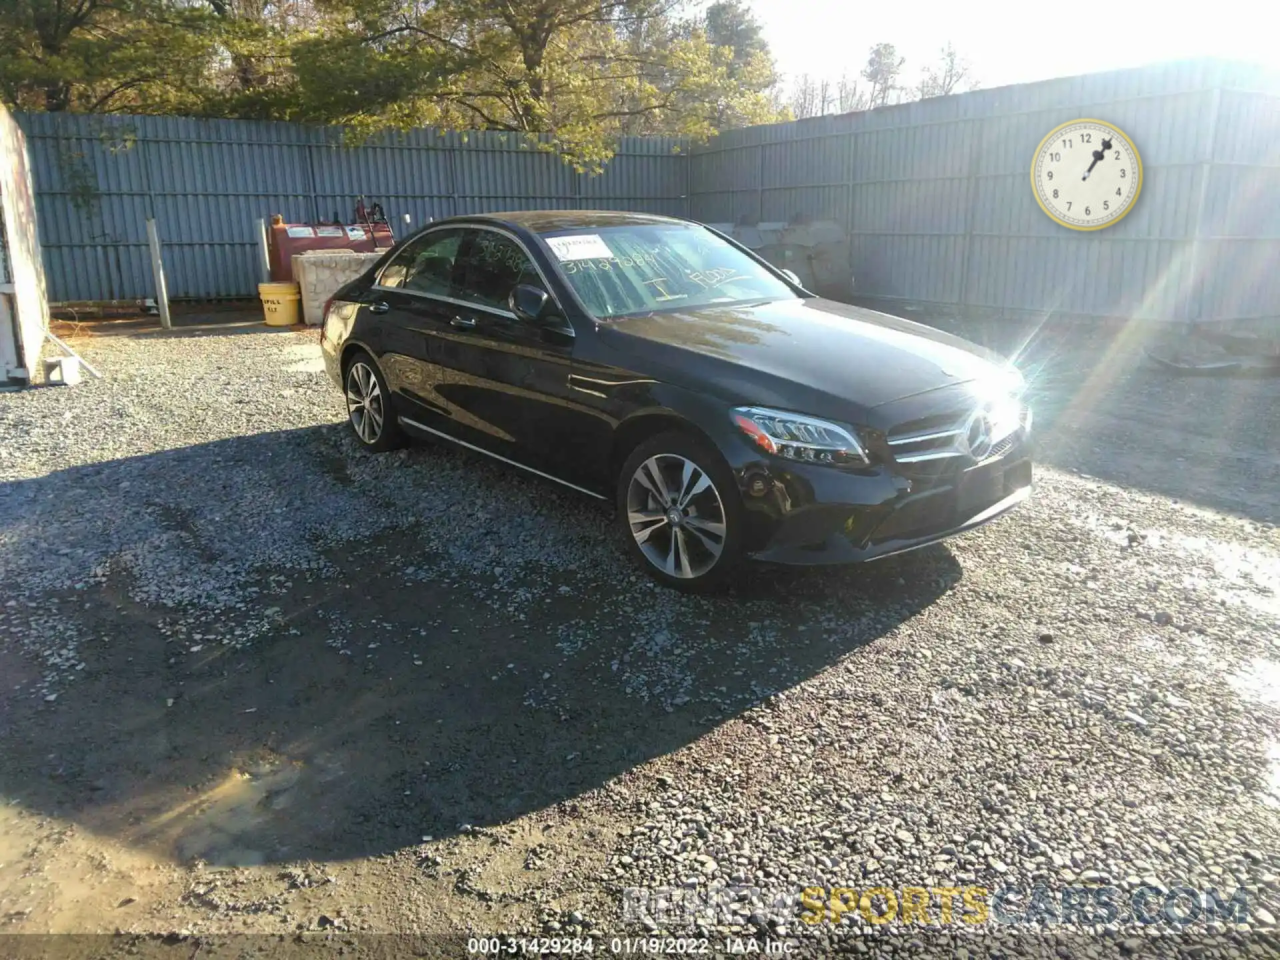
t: 1:06
